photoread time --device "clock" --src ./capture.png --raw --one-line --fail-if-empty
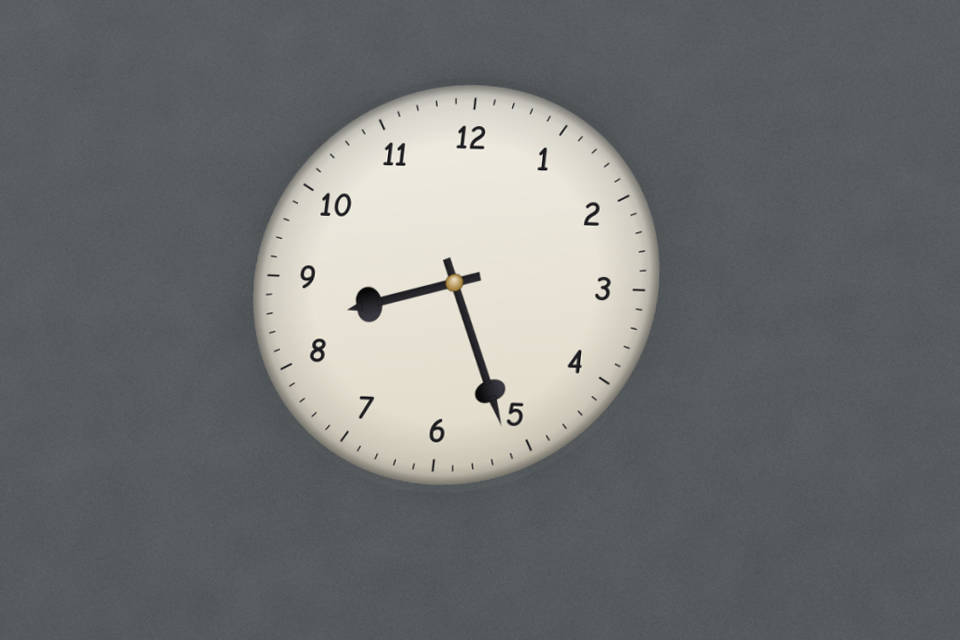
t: 8:26
